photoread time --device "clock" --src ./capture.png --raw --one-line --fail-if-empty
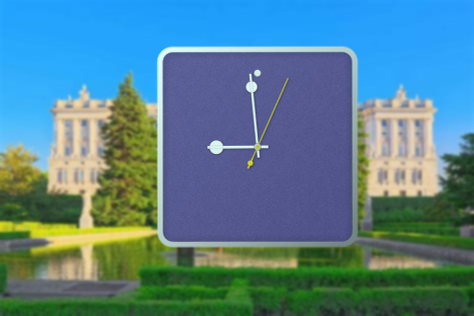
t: 8:59:04
